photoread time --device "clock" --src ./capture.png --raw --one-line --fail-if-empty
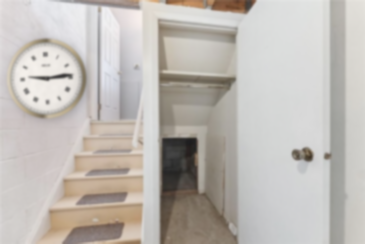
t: 9:14
